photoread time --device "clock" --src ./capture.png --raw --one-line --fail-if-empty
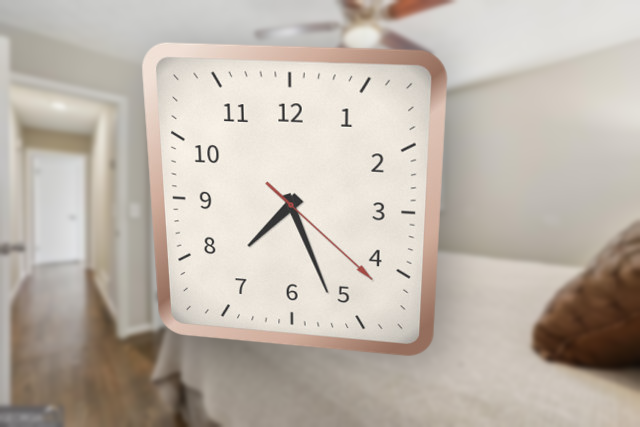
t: 7:26:22
